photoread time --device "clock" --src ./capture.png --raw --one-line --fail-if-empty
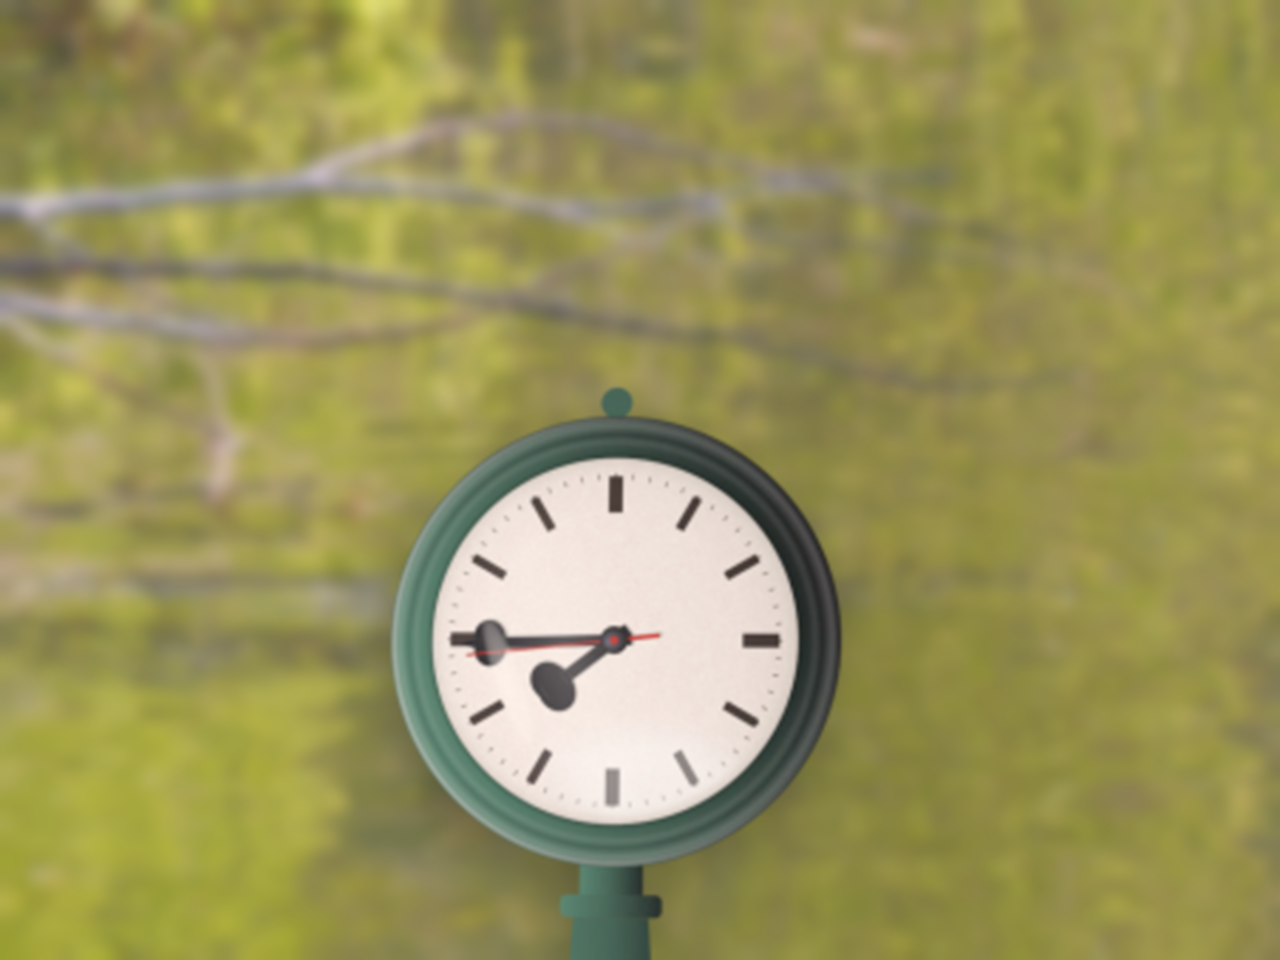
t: 7:44:44
